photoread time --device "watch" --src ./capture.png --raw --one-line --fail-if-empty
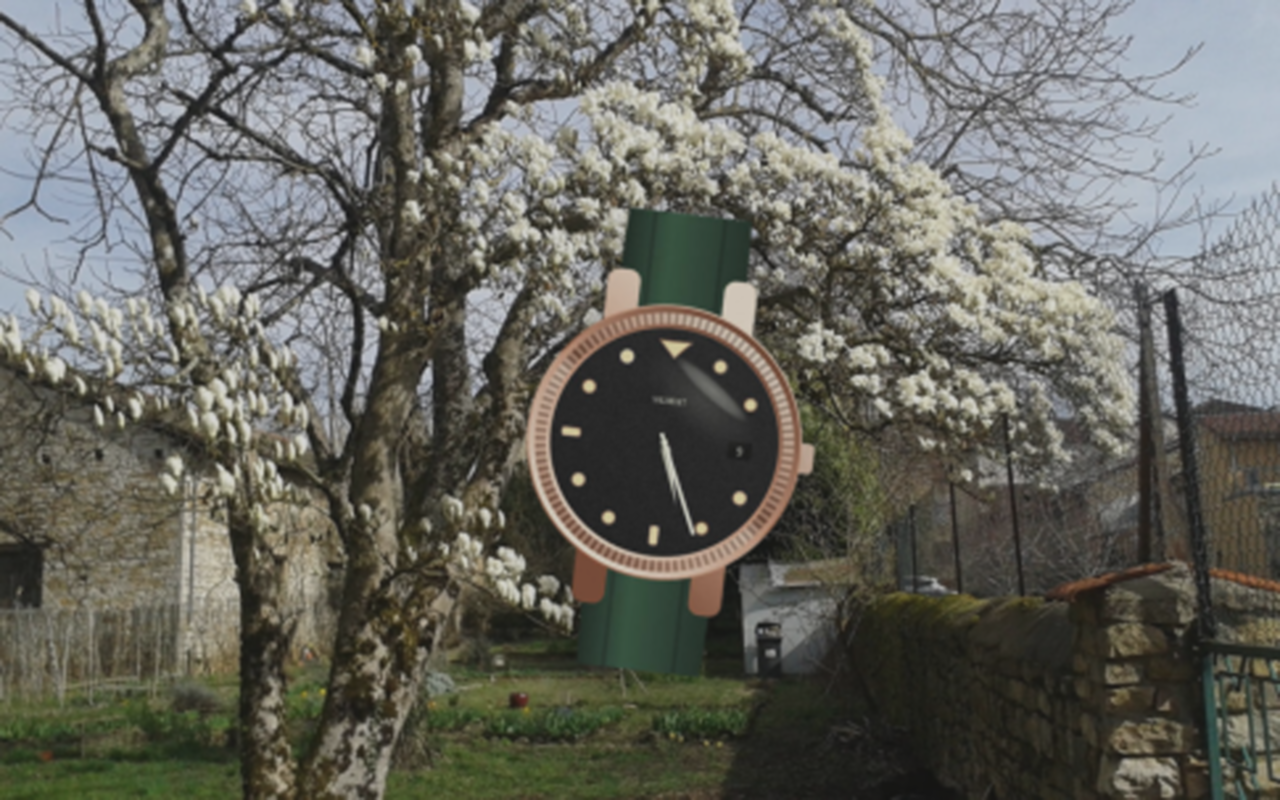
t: 5:26
